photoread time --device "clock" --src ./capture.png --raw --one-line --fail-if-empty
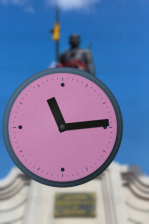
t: 11:14
